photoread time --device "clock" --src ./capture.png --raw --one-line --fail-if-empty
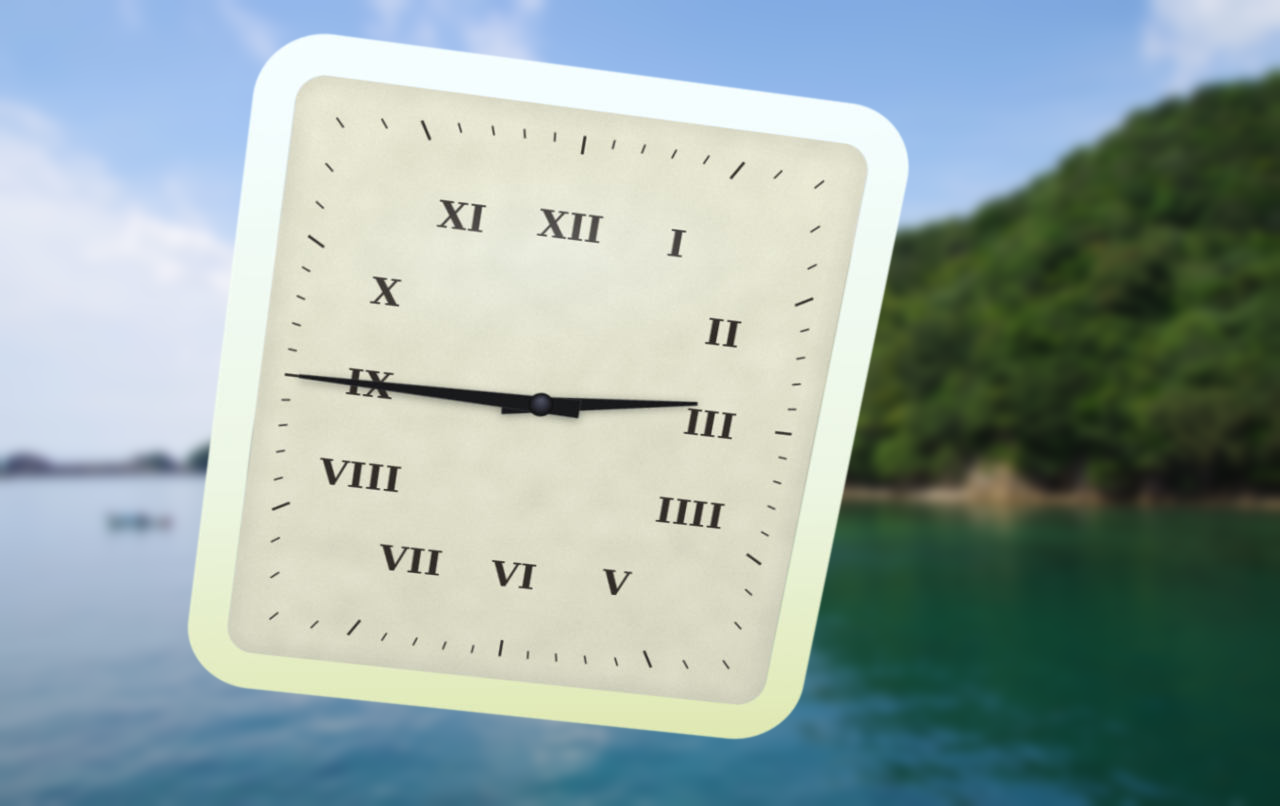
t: 2:45
